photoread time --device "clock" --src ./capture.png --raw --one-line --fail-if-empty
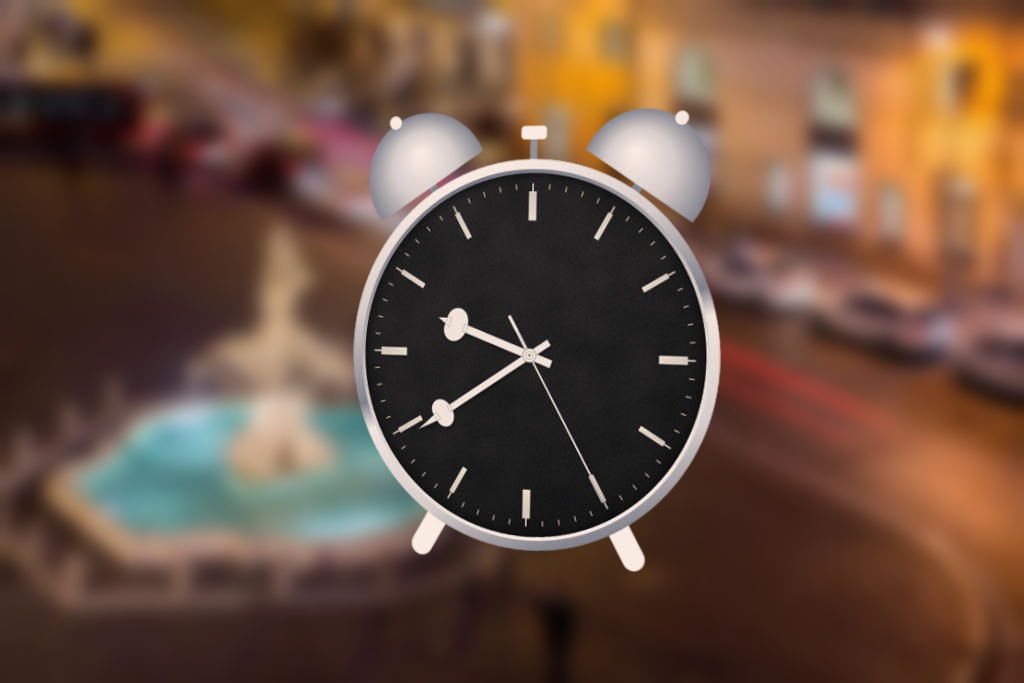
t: 9:39:25
